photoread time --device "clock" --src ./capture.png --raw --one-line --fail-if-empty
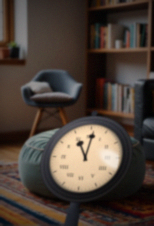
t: 11:01
